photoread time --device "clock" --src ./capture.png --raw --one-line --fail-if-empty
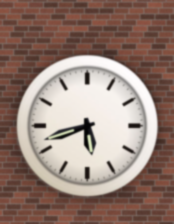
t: 5:42
